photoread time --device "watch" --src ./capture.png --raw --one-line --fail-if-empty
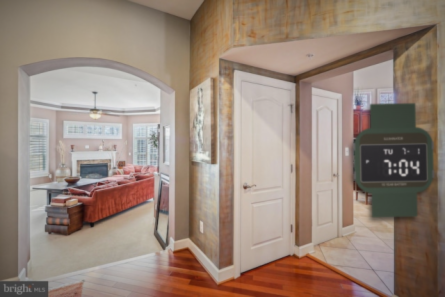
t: 7:04
